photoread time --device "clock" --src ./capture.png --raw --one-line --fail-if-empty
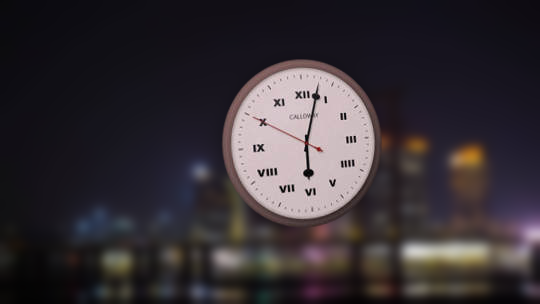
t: 6:02:50
